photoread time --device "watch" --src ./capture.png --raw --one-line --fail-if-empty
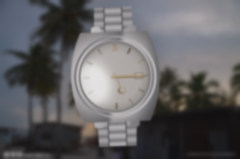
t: 5:15
